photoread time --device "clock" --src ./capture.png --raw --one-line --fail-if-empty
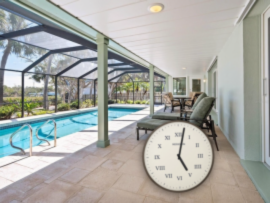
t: 5:02
